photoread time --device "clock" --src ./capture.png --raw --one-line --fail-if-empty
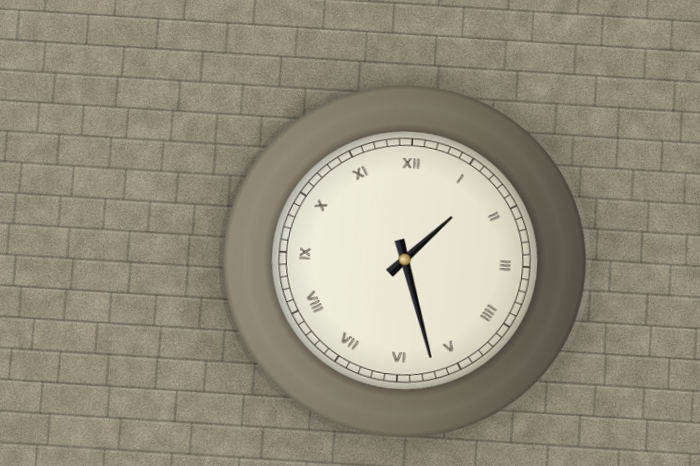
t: 1:27
